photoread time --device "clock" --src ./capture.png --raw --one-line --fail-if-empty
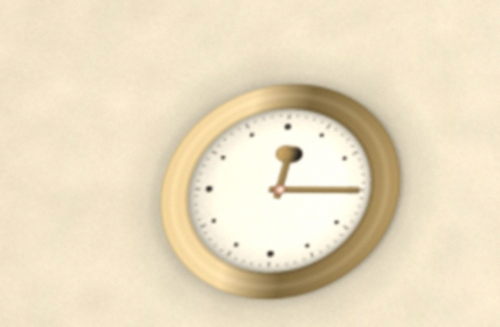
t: 12:15
